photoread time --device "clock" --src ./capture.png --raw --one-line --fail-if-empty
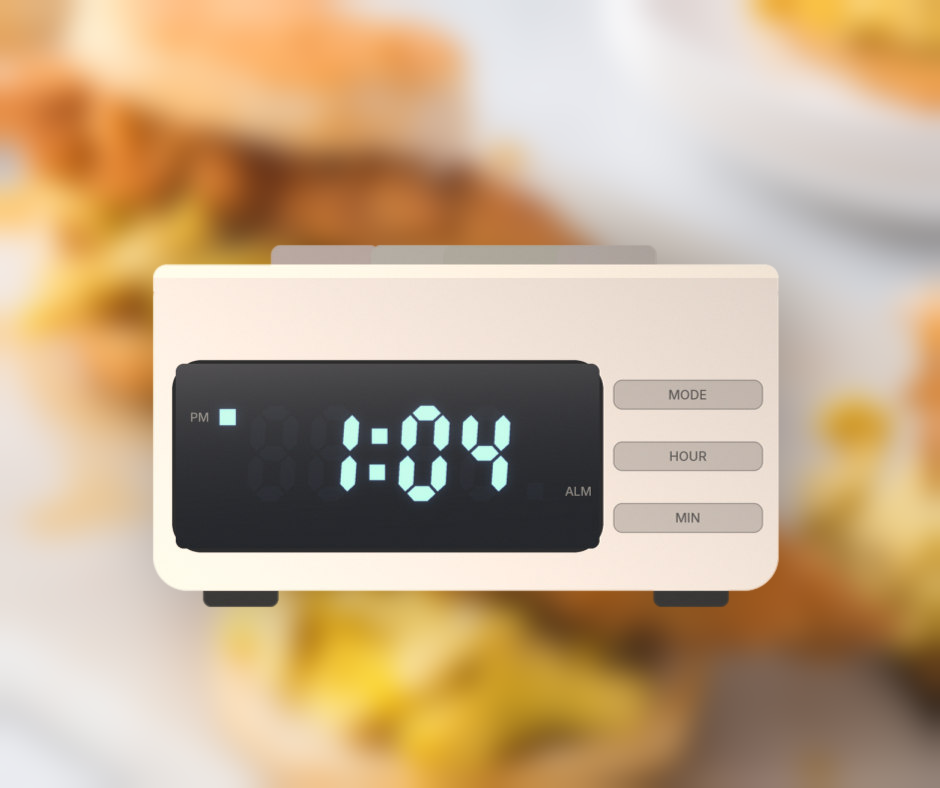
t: 1:04
